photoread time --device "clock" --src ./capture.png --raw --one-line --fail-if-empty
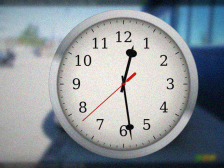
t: 12:28:38
